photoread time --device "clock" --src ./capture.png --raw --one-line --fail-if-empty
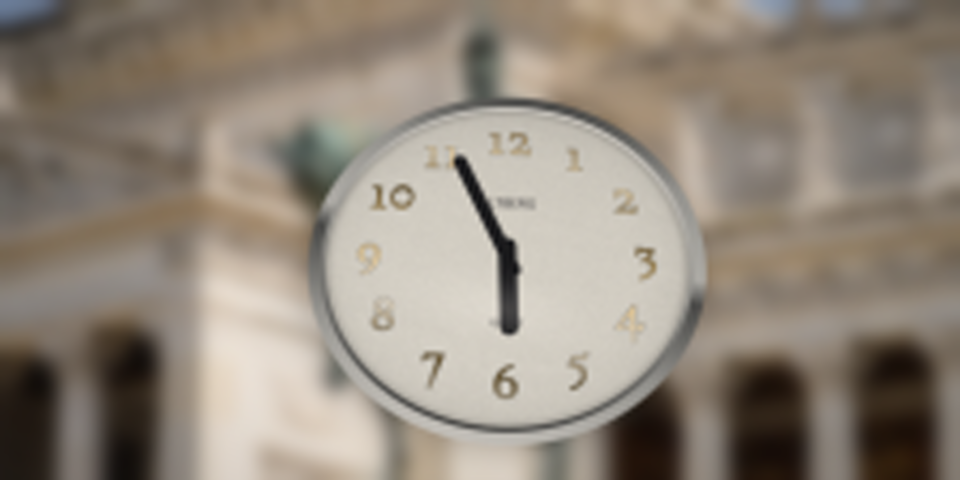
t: 5:56
